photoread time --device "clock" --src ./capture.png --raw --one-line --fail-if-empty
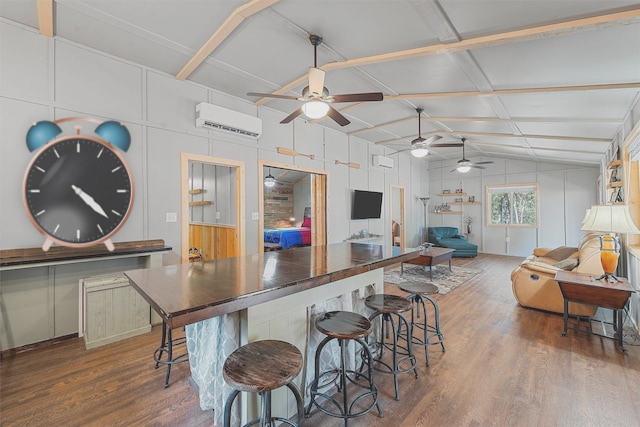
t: 4:22
